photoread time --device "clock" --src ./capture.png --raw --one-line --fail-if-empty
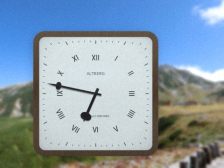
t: 6:47
